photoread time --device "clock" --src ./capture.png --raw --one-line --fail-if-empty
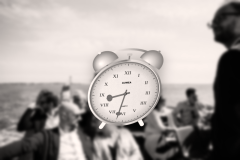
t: 8:32
